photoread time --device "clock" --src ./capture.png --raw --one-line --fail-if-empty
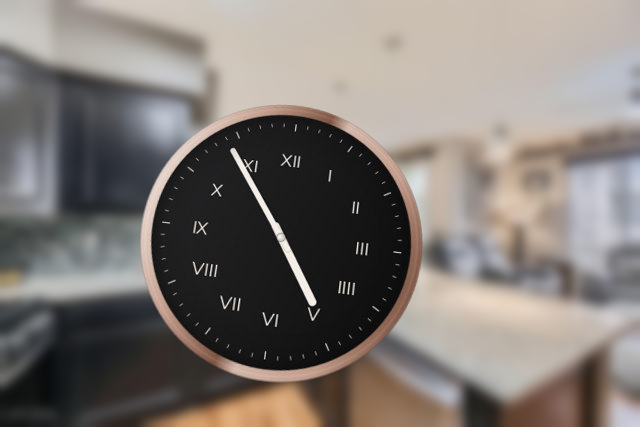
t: 4:54
